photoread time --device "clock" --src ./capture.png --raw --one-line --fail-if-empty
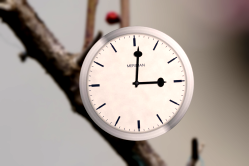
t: 3:01
